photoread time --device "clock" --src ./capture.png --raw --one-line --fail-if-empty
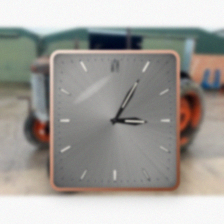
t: 3:05
